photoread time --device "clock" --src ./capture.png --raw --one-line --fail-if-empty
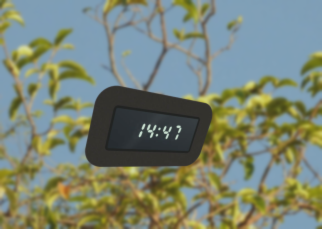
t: 14:47
